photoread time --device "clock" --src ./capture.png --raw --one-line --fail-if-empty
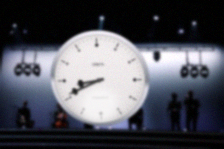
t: 8:41
